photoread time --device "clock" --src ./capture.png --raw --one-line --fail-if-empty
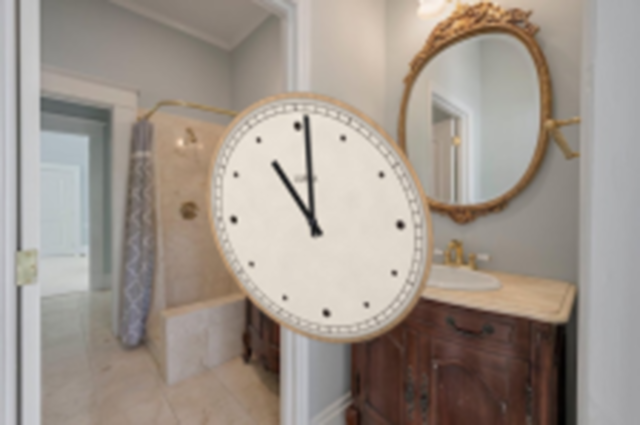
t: 11:01
